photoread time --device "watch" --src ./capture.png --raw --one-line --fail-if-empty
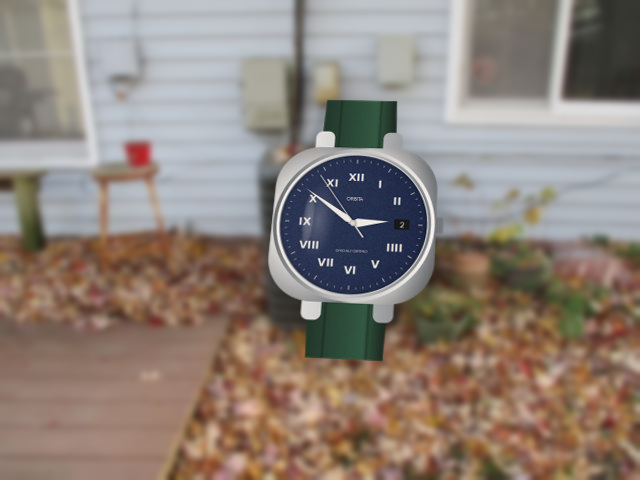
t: 2:50:54
